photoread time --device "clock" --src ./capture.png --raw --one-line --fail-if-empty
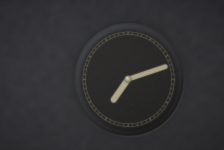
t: 7:12
